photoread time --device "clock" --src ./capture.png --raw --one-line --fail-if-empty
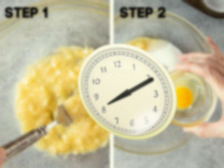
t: 8:11
